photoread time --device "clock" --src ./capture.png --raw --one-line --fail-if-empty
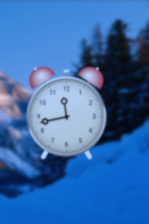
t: 11:43
